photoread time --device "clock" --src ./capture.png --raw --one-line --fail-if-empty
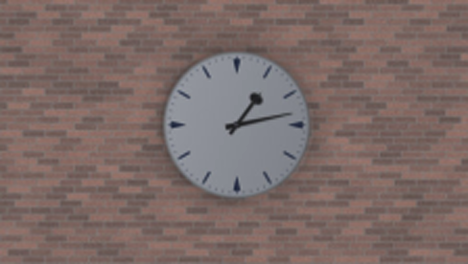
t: 1:13
